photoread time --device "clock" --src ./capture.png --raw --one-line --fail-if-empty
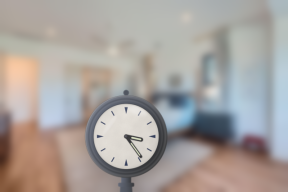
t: 3:24
